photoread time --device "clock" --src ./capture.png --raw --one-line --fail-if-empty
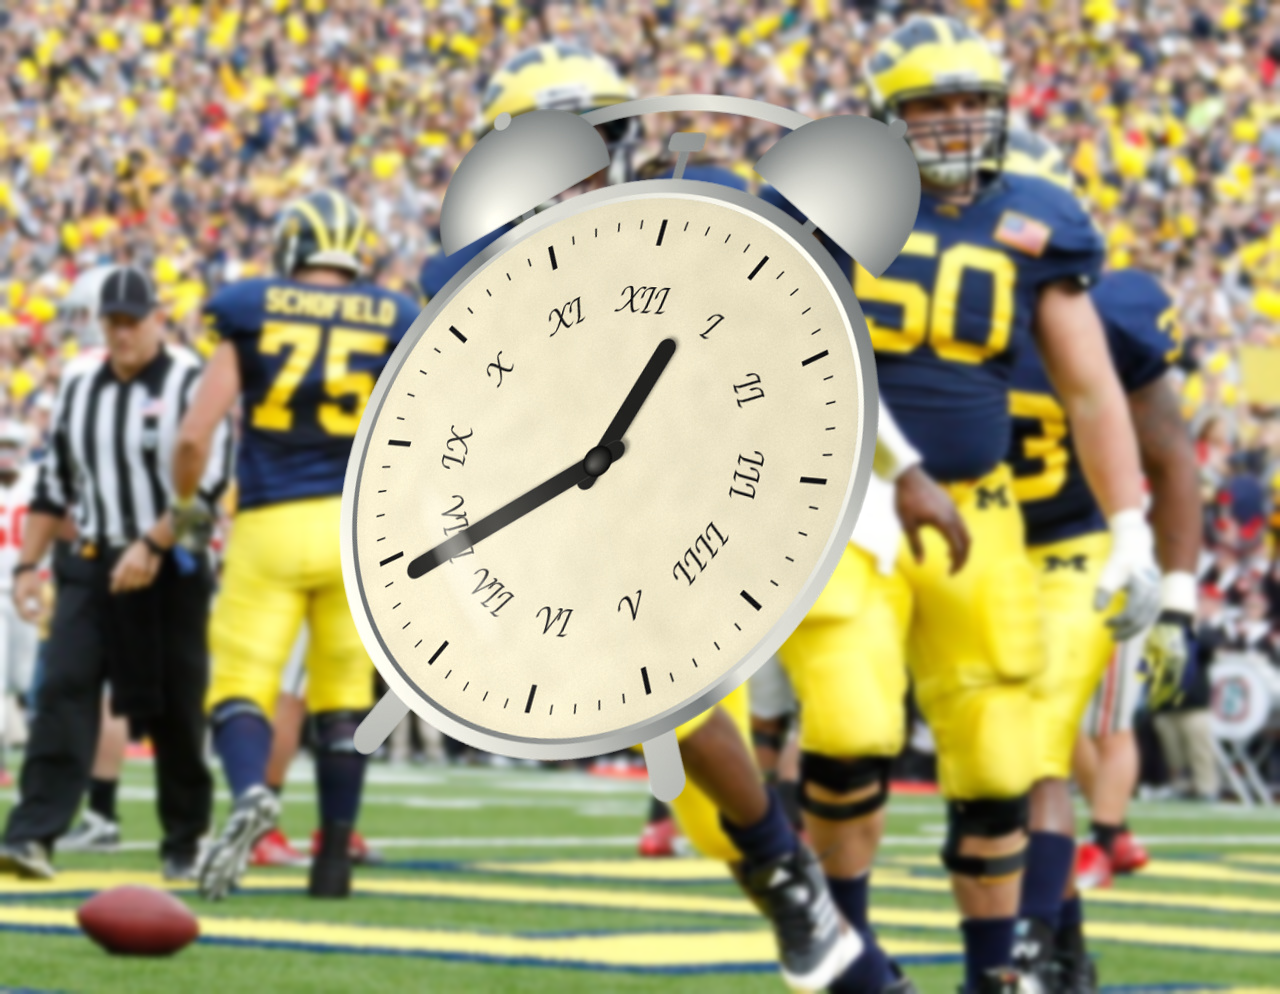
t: 12:39
